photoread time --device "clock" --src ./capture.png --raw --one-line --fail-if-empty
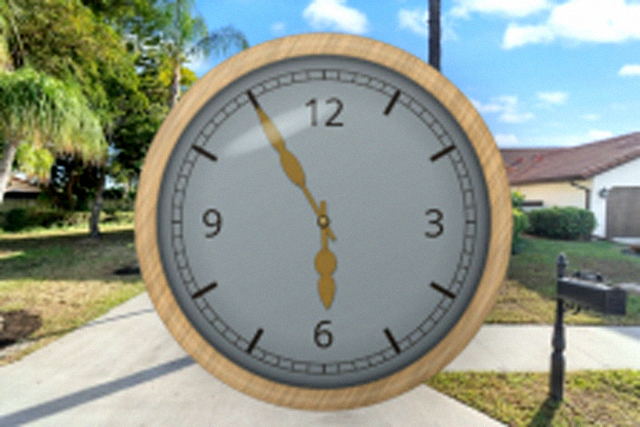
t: 5:55
